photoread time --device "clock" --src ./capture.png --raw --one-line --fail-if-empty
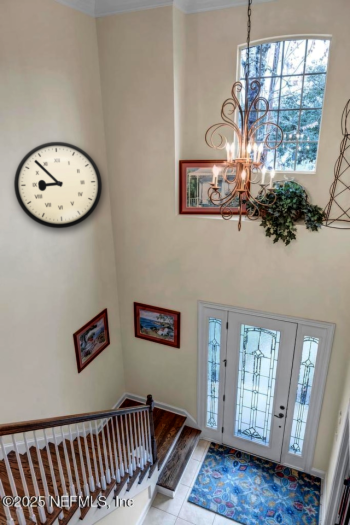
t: 8:53
